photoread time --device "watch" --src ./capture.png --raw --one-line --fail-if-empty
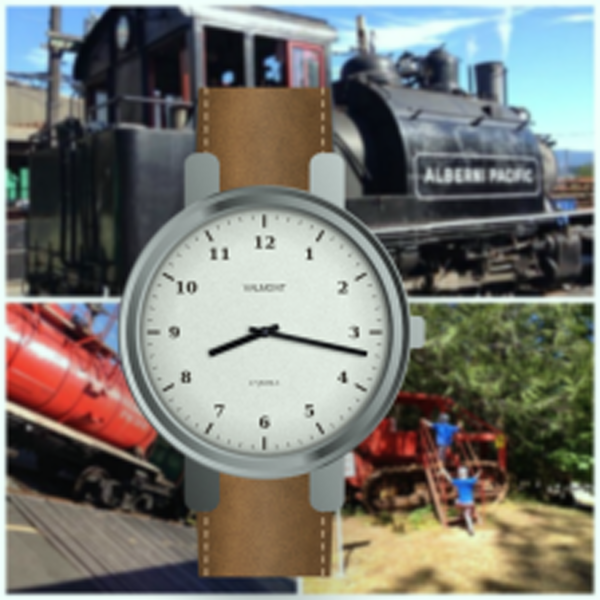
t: 8:17
